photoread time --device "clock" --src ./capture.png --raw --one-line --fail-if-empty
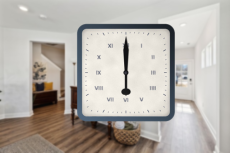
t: 6:00
